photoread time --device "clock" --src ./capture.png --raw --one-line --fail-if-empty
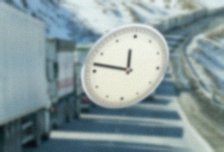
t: 11:47
